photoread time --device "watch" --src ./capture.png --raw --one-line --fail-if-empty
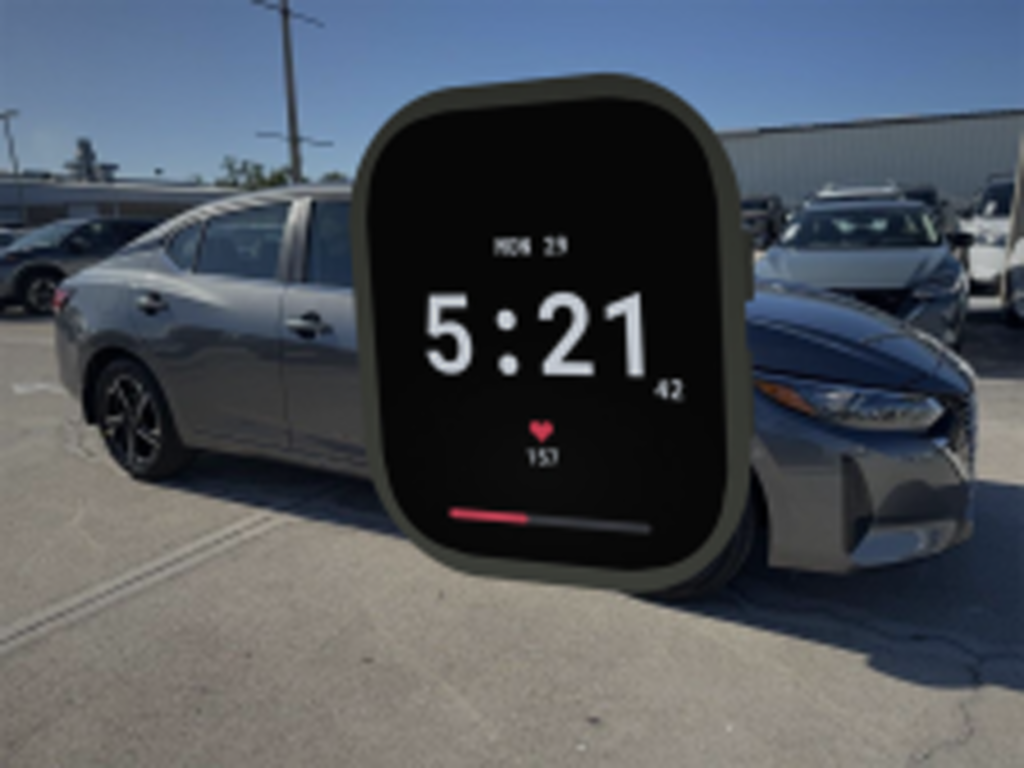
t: 5:21
